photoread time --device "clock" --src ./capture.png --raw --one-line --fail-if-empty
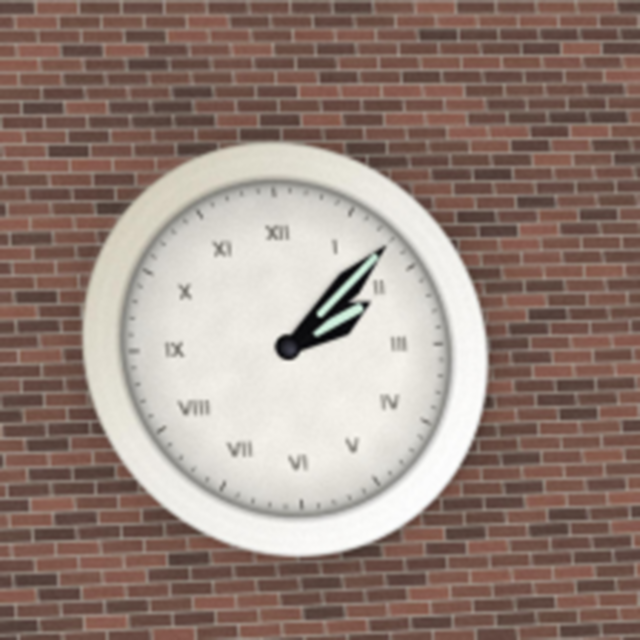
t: 2:08
